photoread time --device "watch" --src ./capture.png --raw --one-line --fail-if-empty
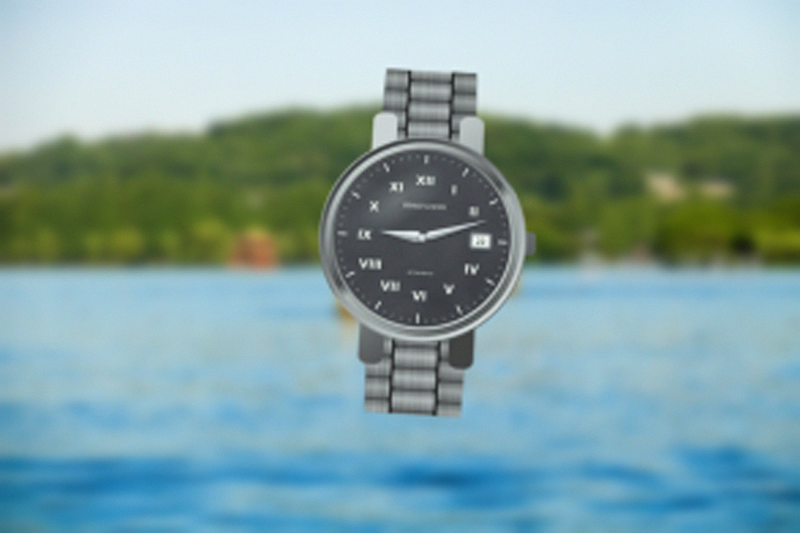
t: 9:12
